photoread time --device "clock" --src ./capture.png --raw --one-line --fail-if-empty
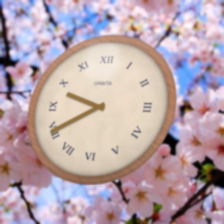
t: 9:40
